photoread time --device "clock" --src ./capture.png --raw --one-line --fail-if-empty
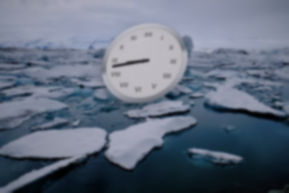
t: 8:43
